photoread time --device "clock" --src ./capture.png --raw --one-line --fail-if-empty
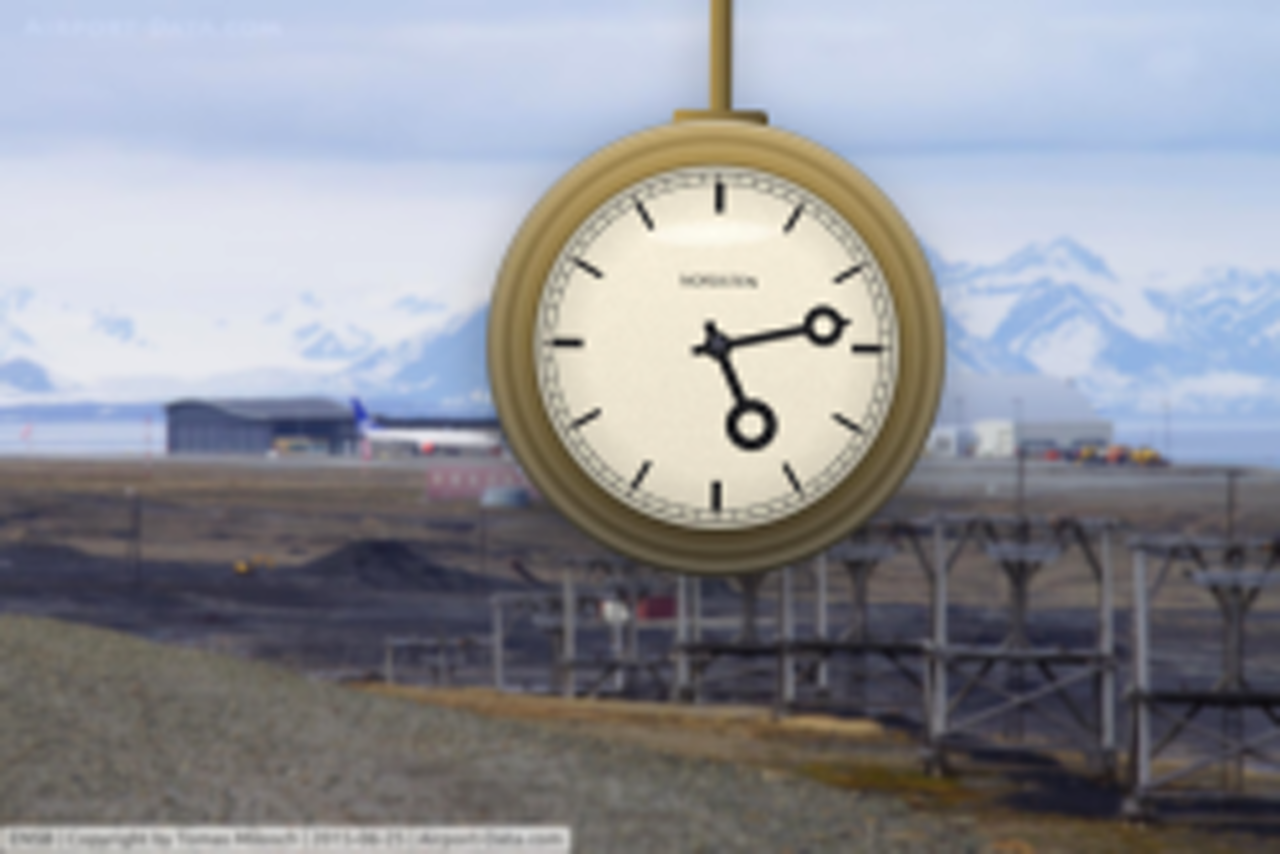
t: 5:13
